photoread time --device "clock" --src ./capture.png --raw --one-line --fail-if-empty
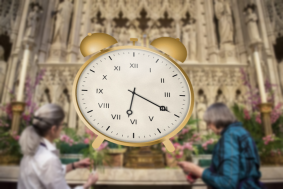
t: 6:20
